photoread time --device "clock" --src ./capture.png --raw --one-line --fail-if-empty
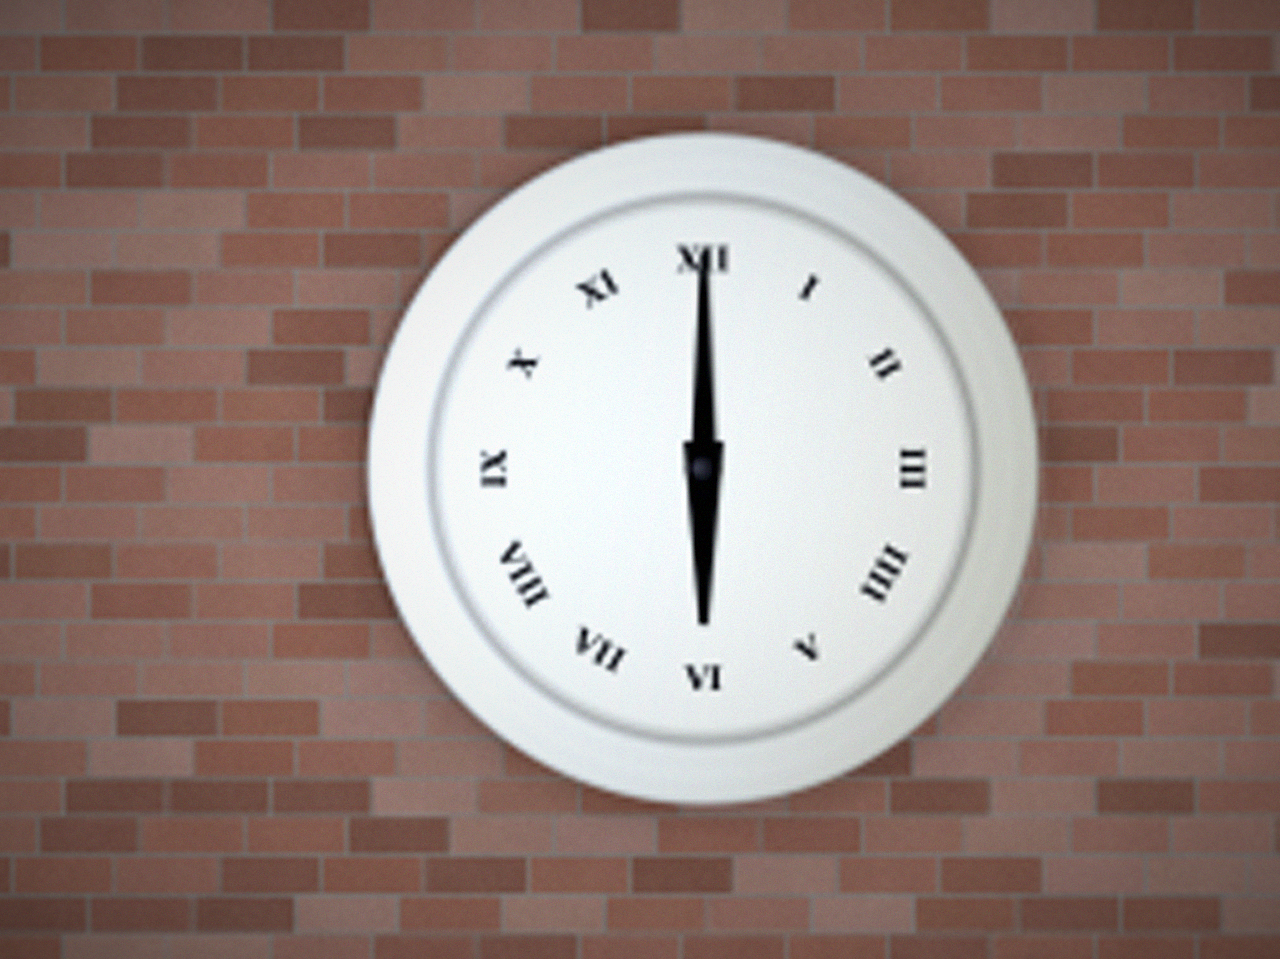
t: 6:00
